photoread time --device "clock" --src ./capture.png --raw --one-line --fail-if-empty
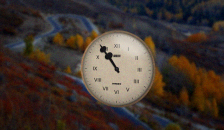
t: 10:54
